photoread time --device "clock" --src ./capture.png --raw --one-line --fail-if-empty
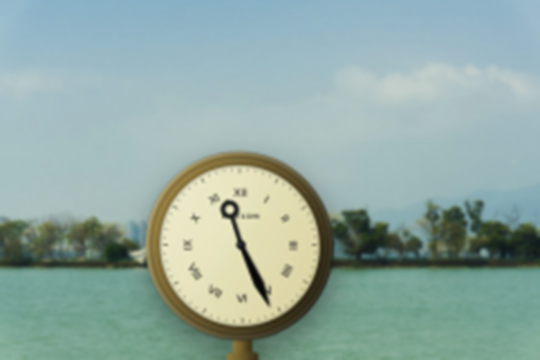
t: 11:26
